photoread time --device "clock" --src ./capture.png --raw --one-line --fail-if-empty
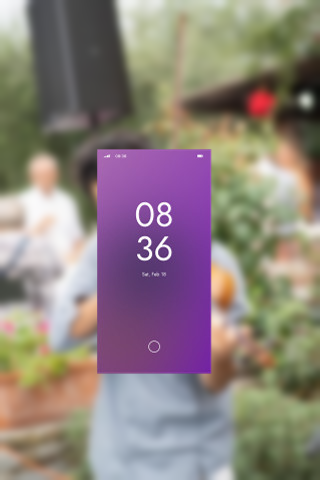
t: 8:36
